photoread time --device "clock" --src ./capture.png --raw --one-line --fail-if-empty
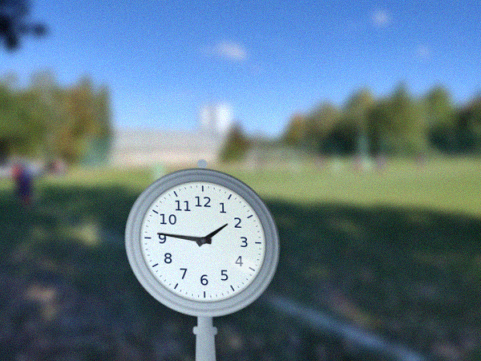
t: 1:46
